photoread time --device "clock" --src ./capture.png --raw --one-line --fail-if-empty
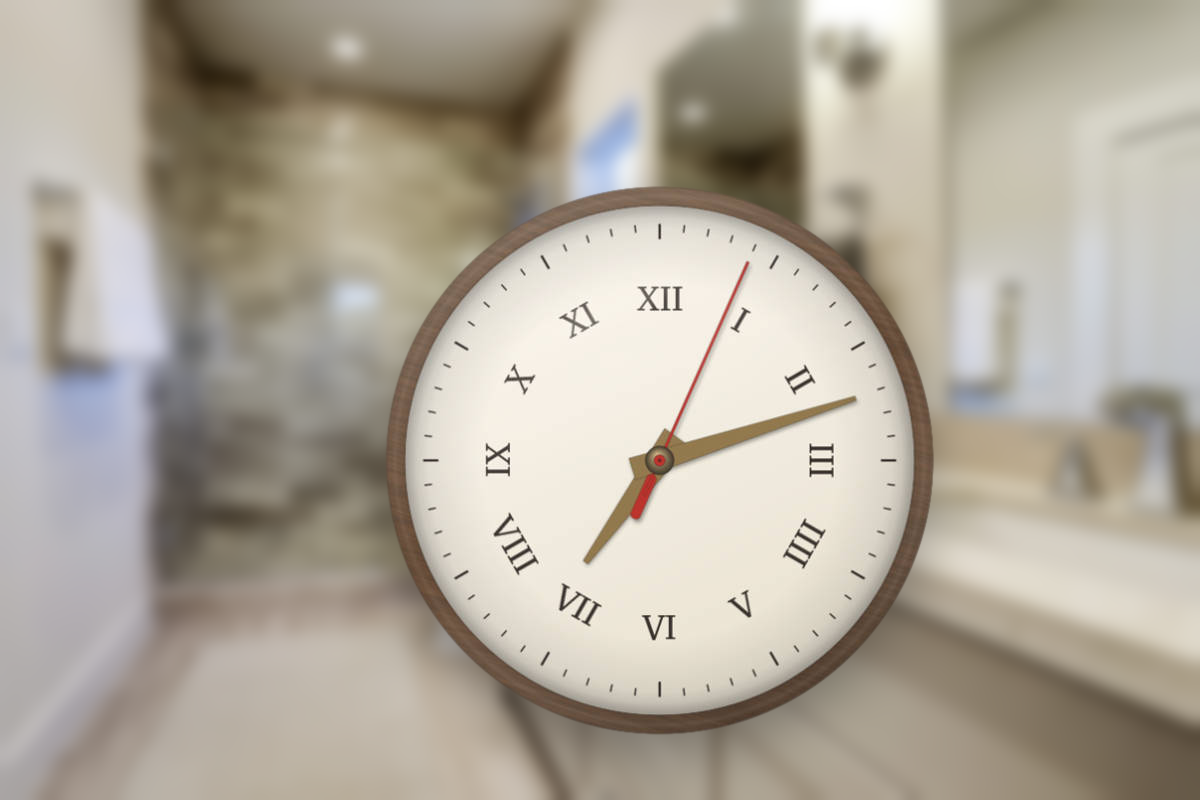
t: 7:12:04
